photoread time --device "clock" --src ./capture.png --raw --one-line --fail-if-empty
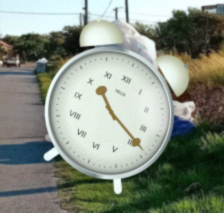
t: 10:19
